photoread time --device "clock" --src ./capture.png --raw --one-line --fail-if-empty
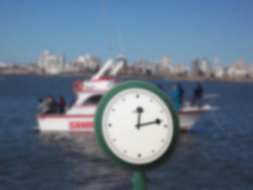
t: 12:13
